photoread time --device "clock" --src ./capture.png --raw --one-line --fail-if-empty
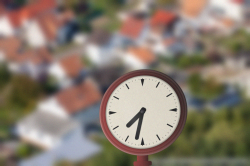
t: 7:32
